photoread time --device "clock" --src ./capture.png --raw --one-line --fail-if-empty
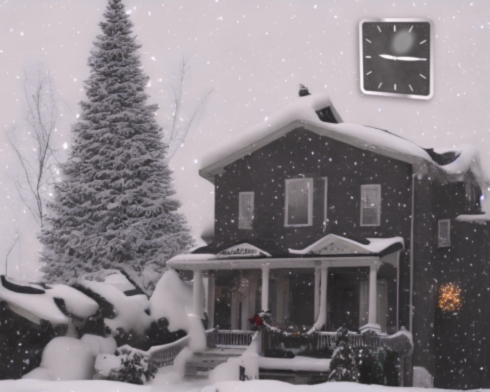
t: 9:15
